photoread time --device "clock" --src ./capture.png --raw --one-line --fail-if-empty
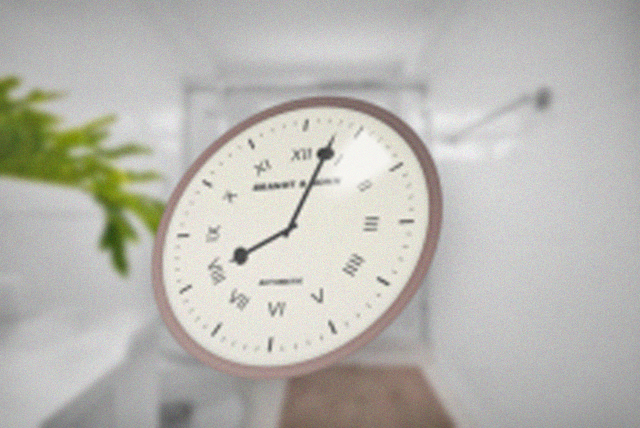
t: 8:03
